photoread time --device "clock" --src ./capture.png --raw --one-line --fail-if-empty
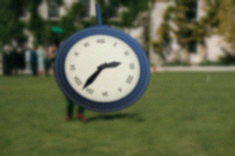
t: 2:37
